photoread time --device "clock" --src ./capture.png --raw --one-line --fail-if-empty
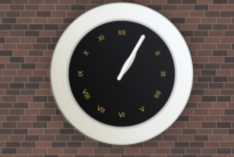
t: 1:05
